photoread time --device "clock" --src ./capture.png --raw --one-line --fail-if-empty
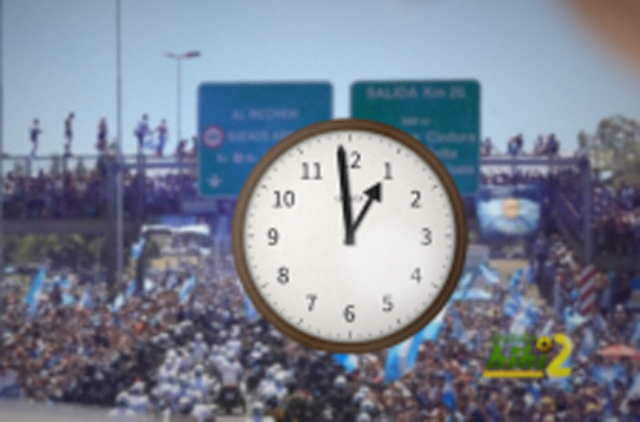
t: 12:59
